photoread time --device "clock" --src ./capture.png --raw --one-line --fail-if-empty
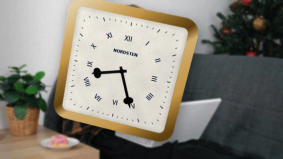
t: 8:26
